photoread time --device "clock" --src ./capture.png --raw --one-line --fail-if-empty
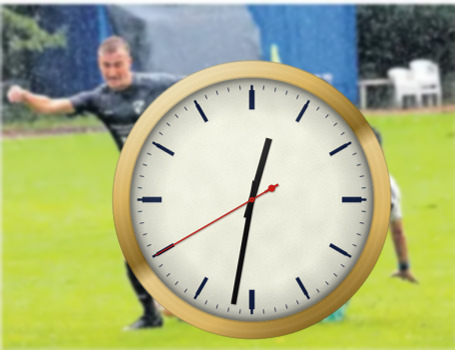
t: 12:31:40
